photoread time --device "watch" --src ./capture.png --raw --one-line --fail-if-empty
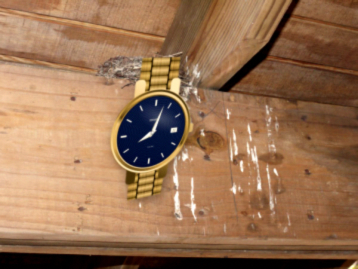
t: 8:03
